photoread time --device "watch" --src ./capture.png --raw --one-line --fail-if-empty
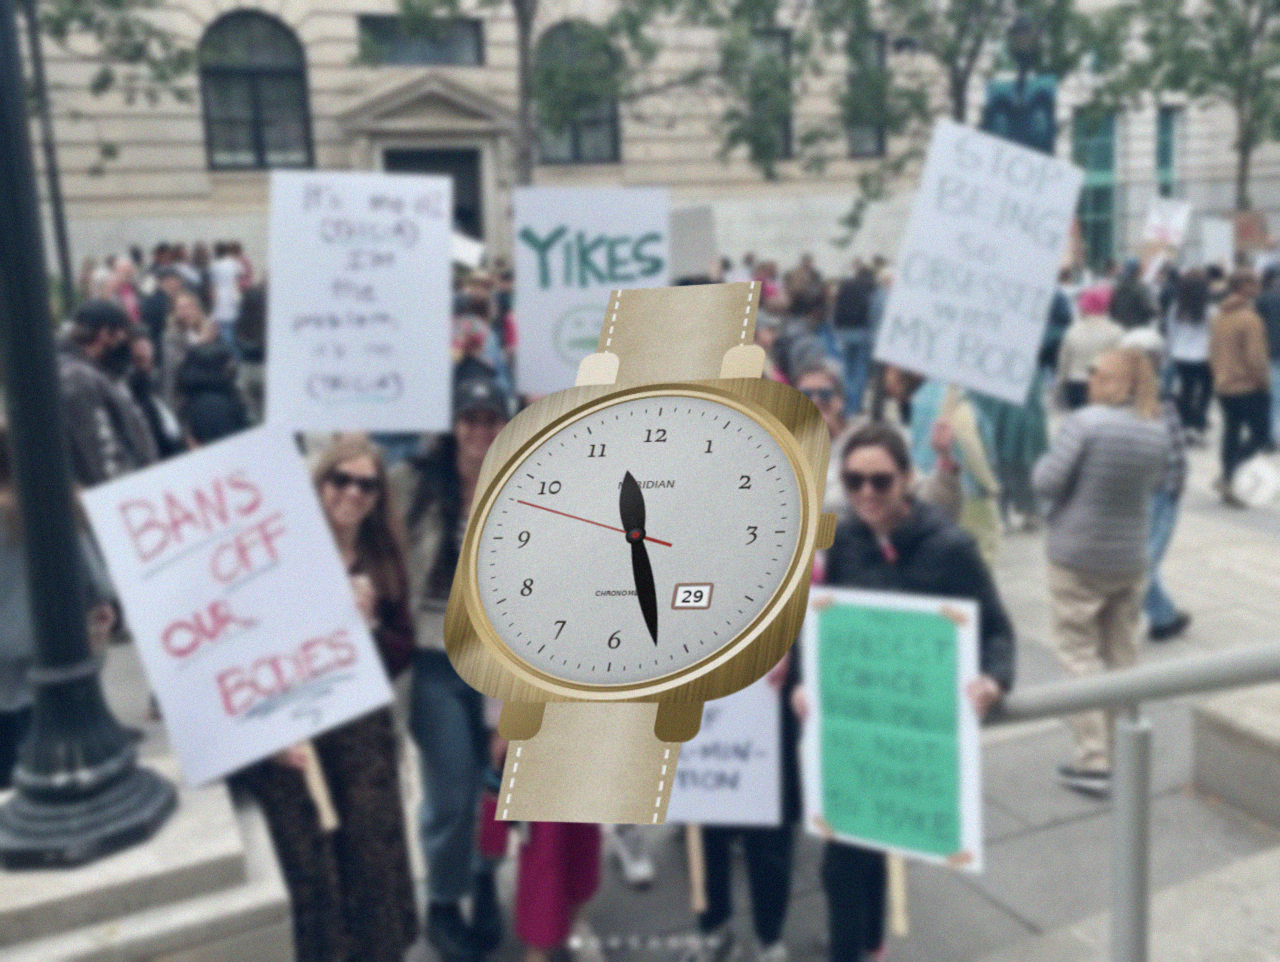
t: 11:26:48
